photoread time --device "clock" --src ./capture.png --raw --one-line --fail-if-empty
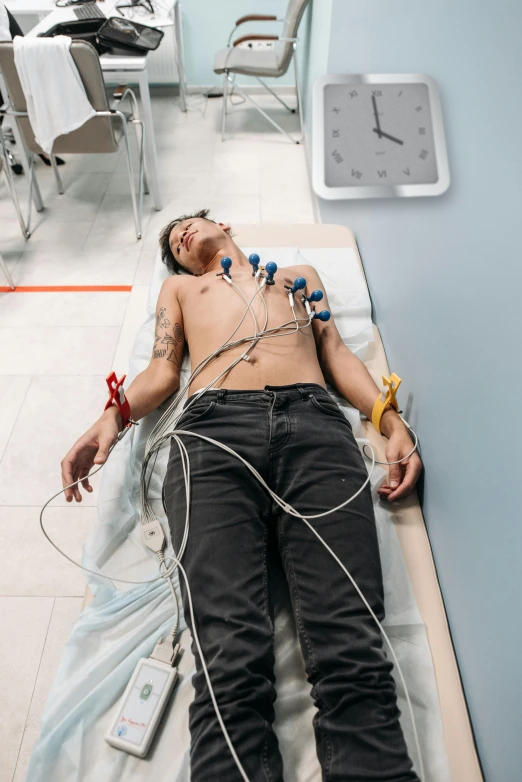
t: 3:59
